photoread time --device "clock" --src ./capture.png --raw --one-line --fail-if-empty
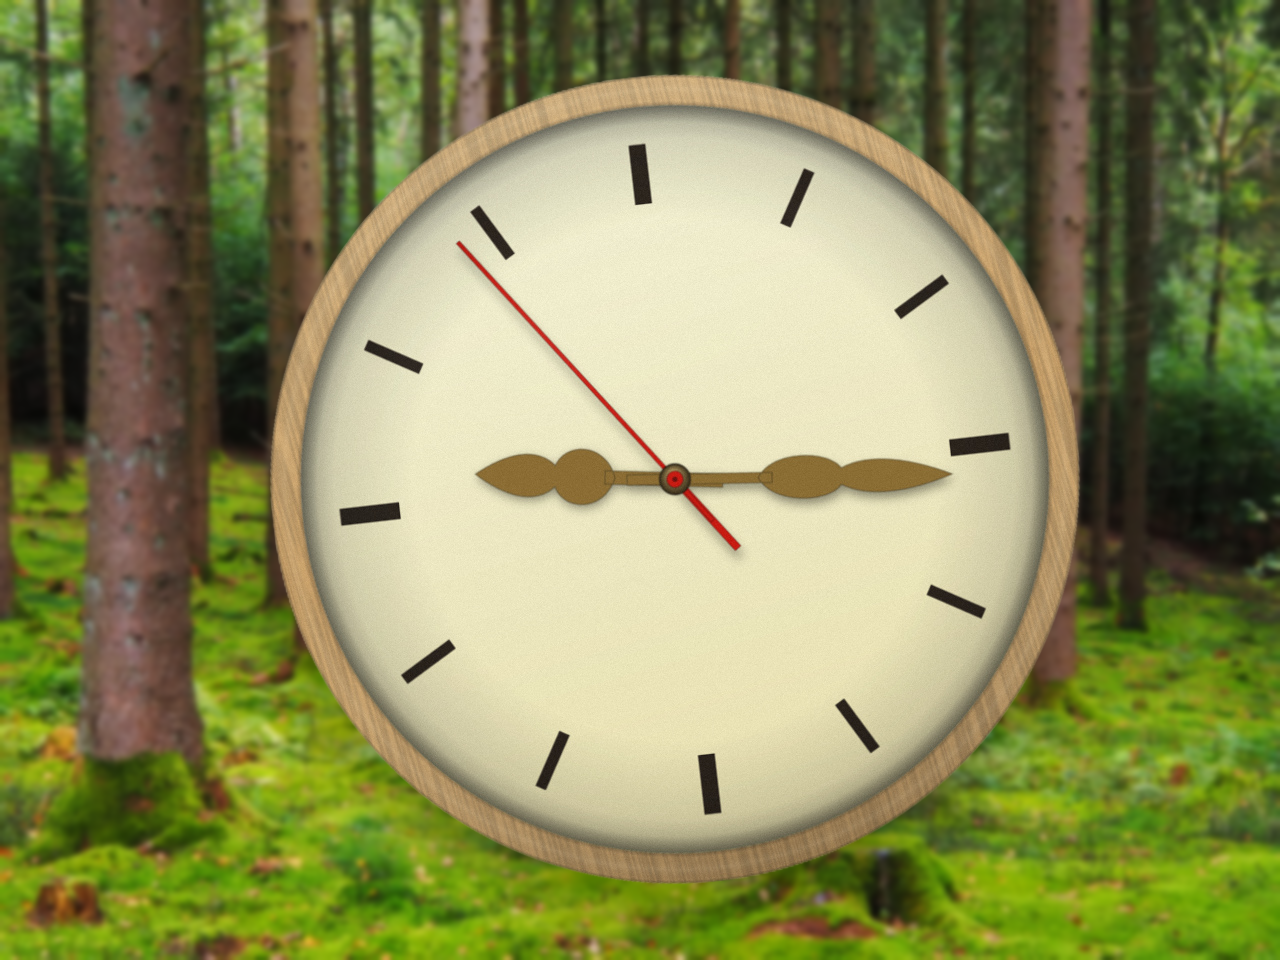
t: 9:15:54
